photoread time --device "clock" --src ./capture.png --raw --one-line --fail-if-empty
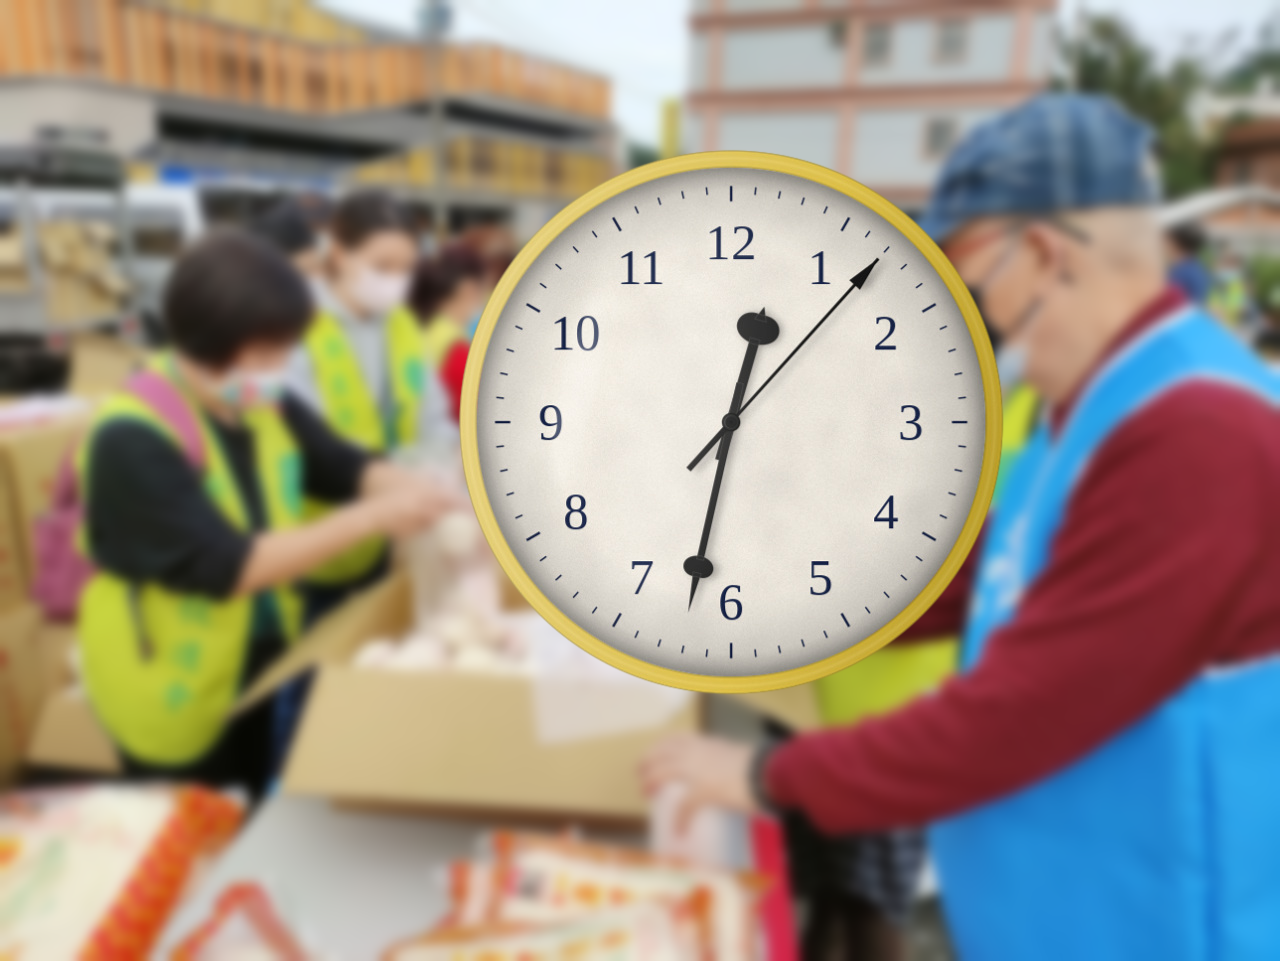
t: 12:32:07
